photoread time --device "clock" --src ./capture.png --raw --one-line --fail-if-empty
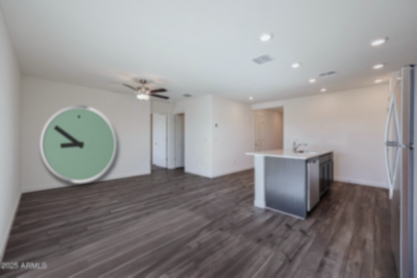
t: 8:51
